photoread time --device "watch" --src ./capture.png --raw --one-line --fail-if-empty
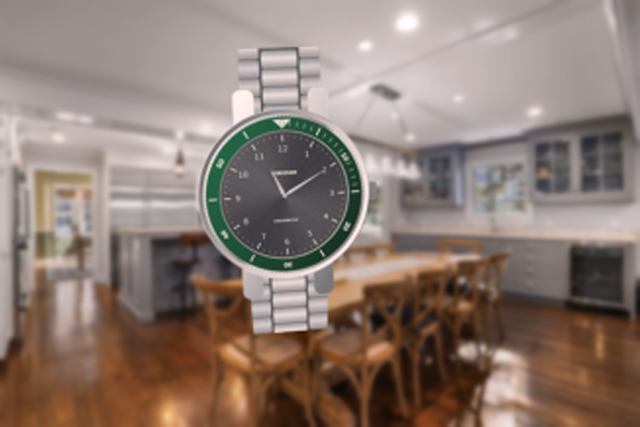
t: 11:10
